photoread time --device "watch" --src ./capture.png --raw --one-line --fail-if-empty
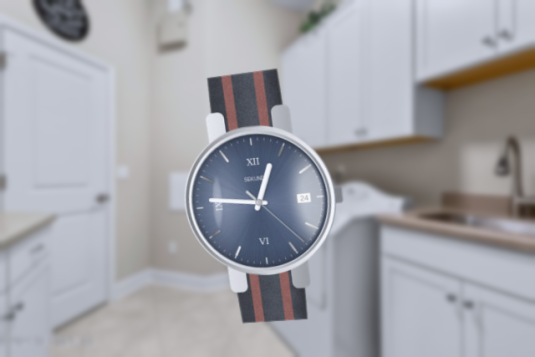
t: 12:46:23
